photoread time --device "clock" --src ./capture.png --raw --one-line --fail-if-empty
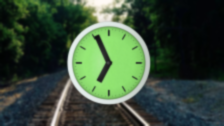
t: 6:56
